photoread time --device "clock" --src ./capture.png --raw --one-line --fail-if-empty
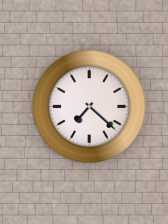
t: 7:22
